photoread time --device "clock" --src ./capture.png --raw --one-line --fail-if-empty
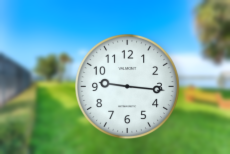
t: 9:16
